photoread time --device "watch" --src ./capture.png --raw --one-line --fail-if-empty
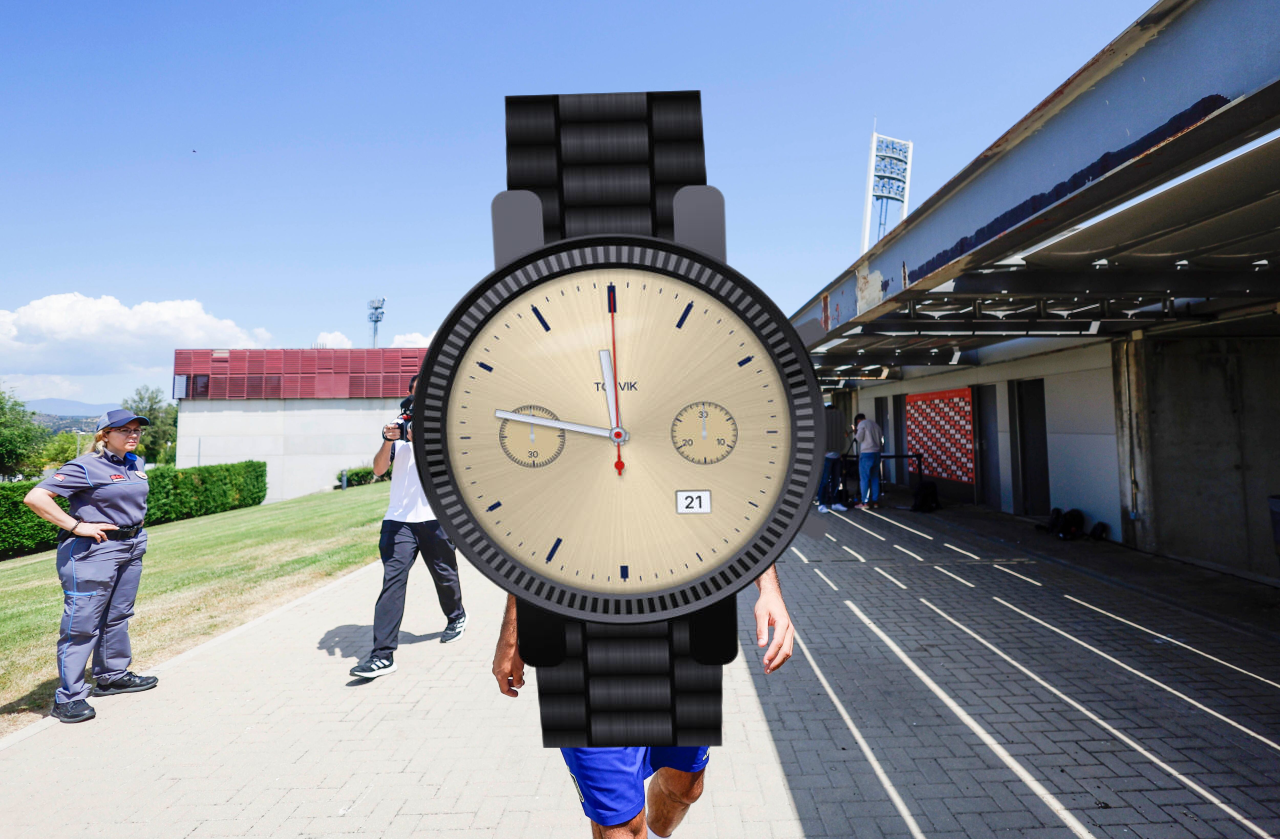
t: 11:47
